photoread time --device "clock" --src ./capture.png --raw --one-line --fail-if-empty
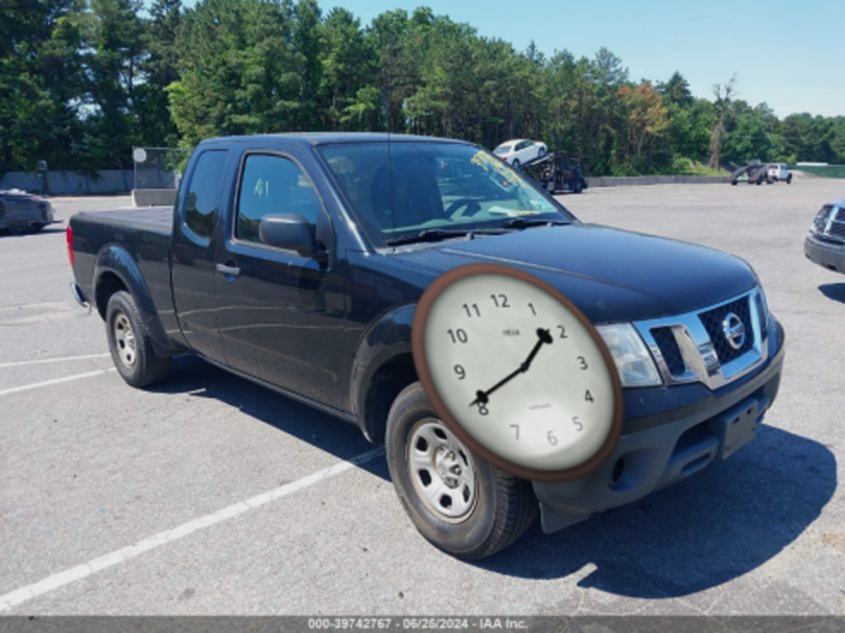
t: 1:41
